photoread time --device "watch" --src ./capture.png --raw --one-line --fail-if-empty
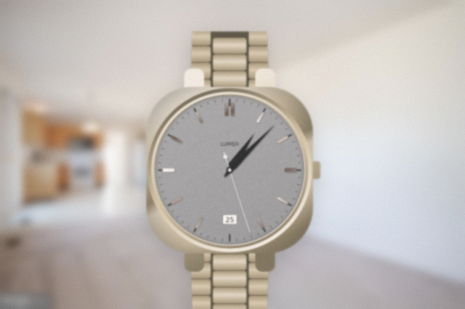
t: 1:07:27
